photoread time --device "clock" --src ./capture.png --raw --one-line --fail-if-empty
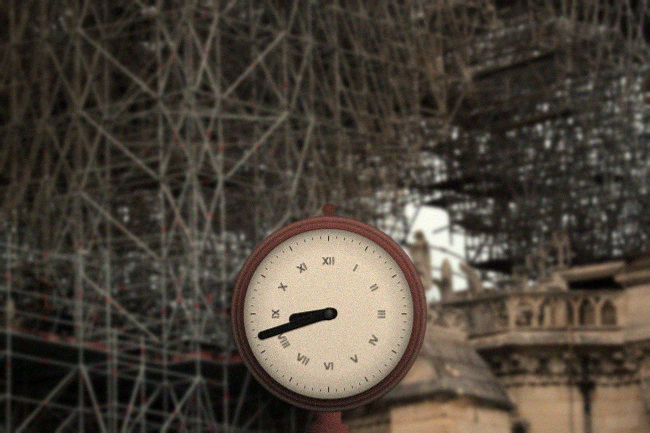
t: 8:42
